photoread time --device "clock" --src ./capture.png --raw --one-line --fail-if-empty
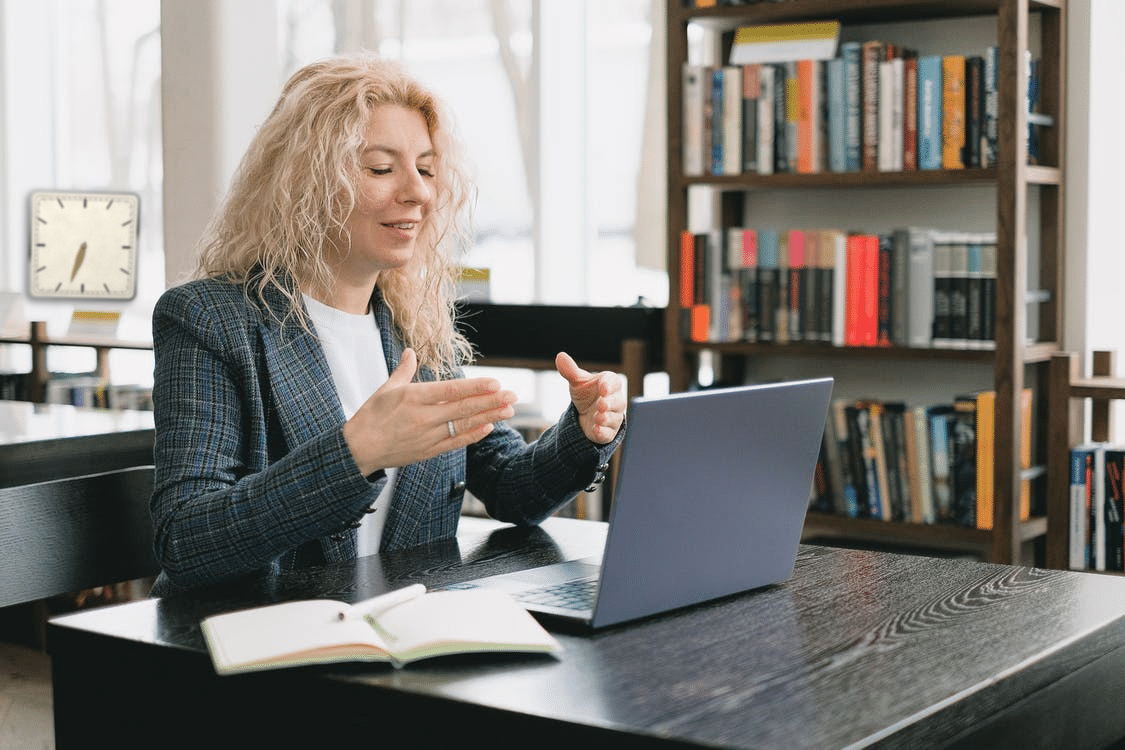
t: 6:33
